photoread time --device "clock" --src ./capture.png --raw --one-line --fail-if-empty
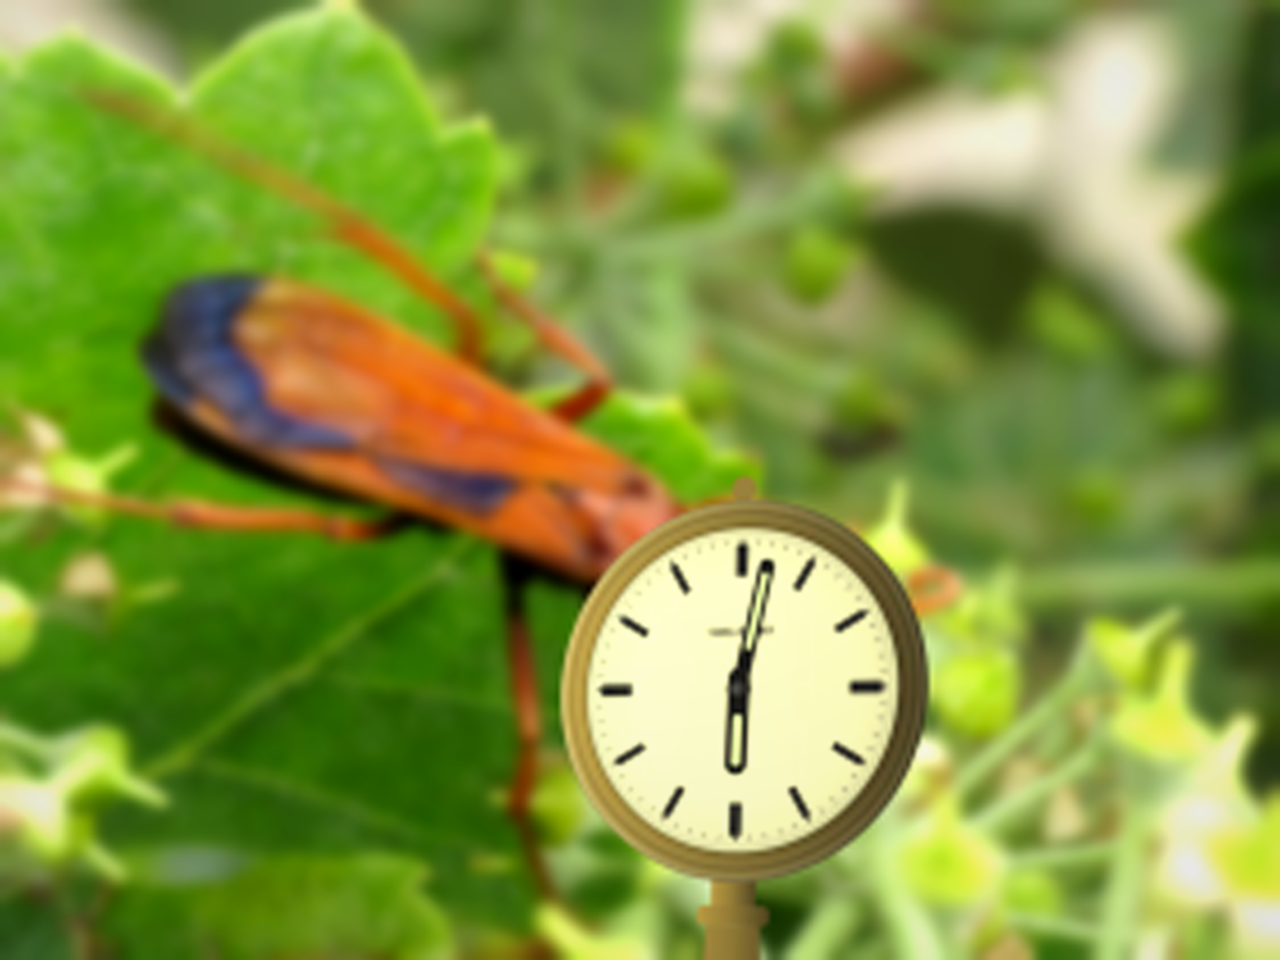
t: 6:02
